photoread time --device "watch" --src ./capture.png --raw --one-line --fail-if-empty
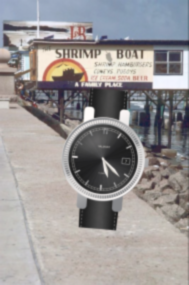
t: 5:22
